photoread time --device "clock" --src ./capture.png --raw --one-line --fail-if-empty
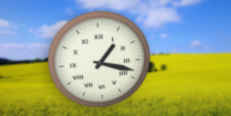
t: 1:18
